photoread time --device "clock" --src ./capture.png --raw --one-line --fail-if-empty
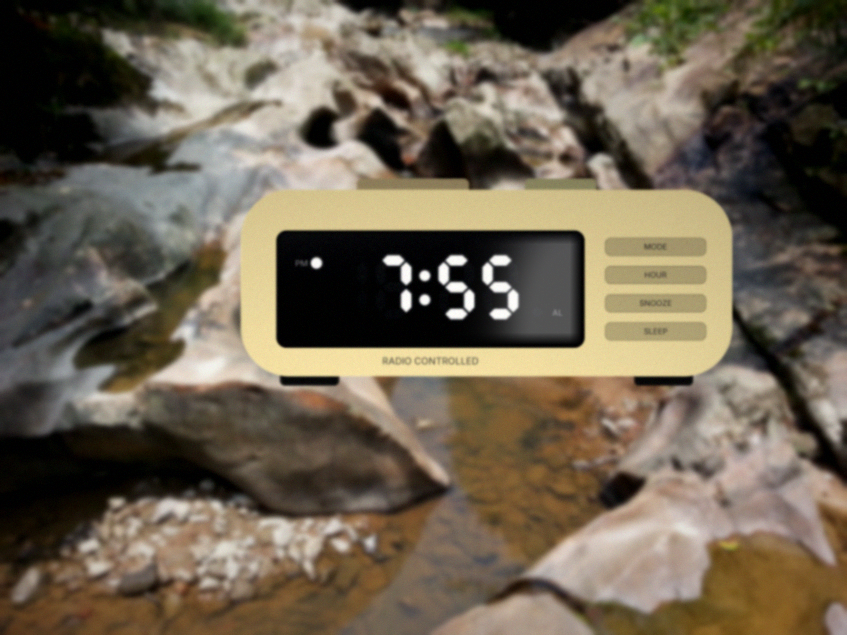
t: 7:55
